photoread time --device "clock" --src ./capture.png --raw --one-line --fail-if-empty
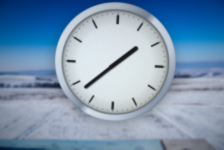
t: 1:38
